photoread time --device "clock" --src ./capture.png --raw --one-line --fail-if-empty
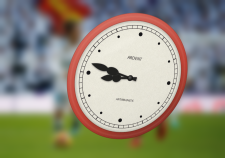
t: 8:47
